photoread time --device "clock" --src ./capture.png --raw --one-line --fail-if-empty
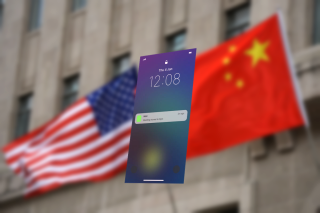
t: 12:08
